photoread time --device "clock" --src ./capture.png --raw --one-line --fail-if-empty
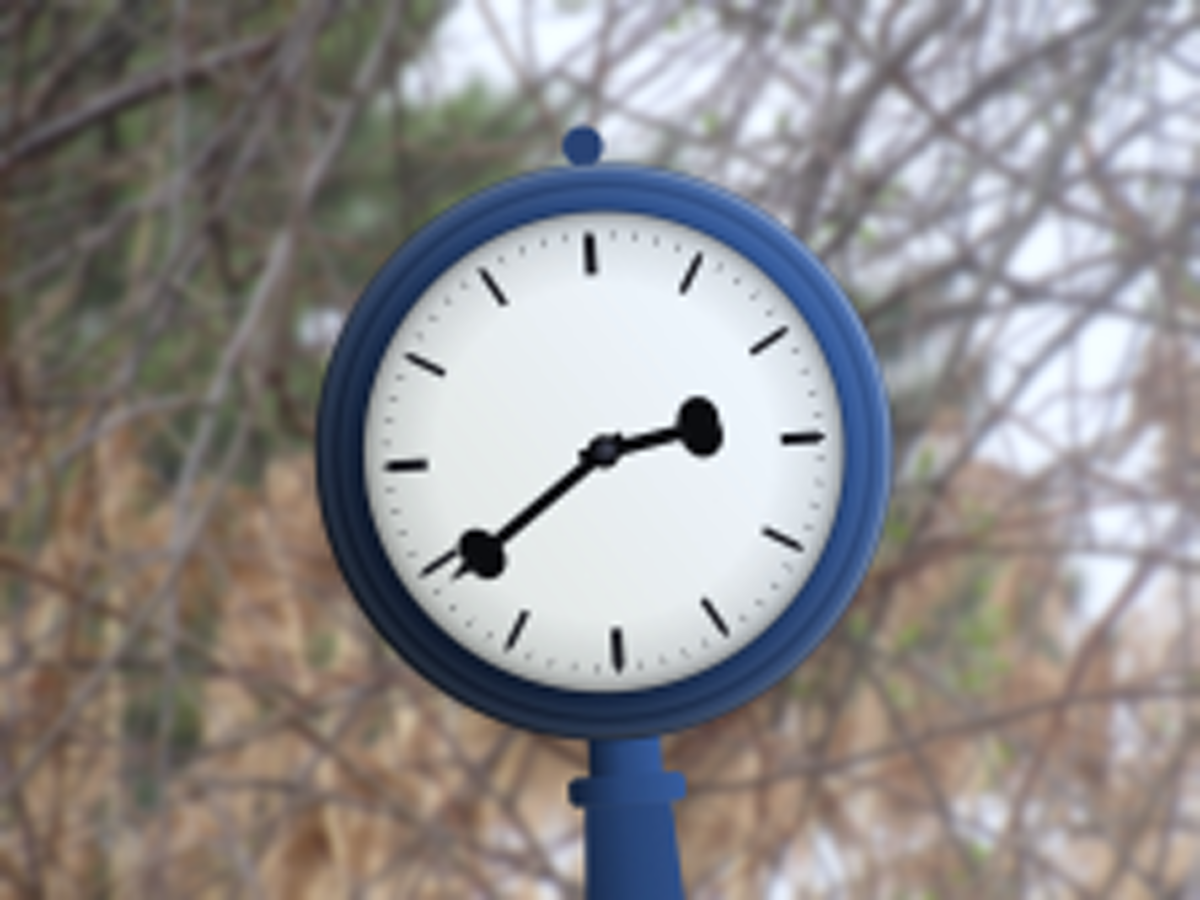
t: 2:39
